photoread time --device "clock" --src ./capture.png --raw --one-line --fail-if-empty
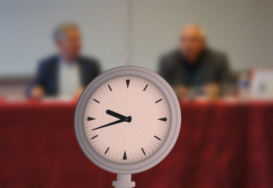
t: 9:42
